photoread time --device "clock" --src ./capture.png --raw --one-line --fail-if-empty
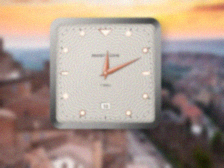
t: 12:11
